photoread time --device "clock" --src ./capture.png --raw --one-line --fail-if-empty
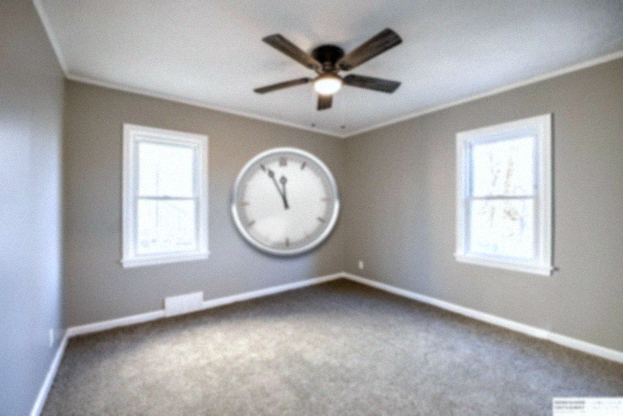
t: 11:56
